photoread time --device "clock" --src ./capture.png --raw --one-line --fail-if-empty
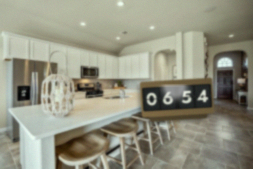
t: 6:54
